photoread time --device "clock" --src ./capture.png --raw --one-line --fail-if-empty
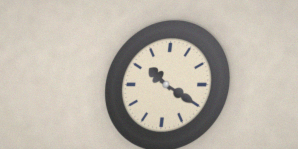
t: 10:20
